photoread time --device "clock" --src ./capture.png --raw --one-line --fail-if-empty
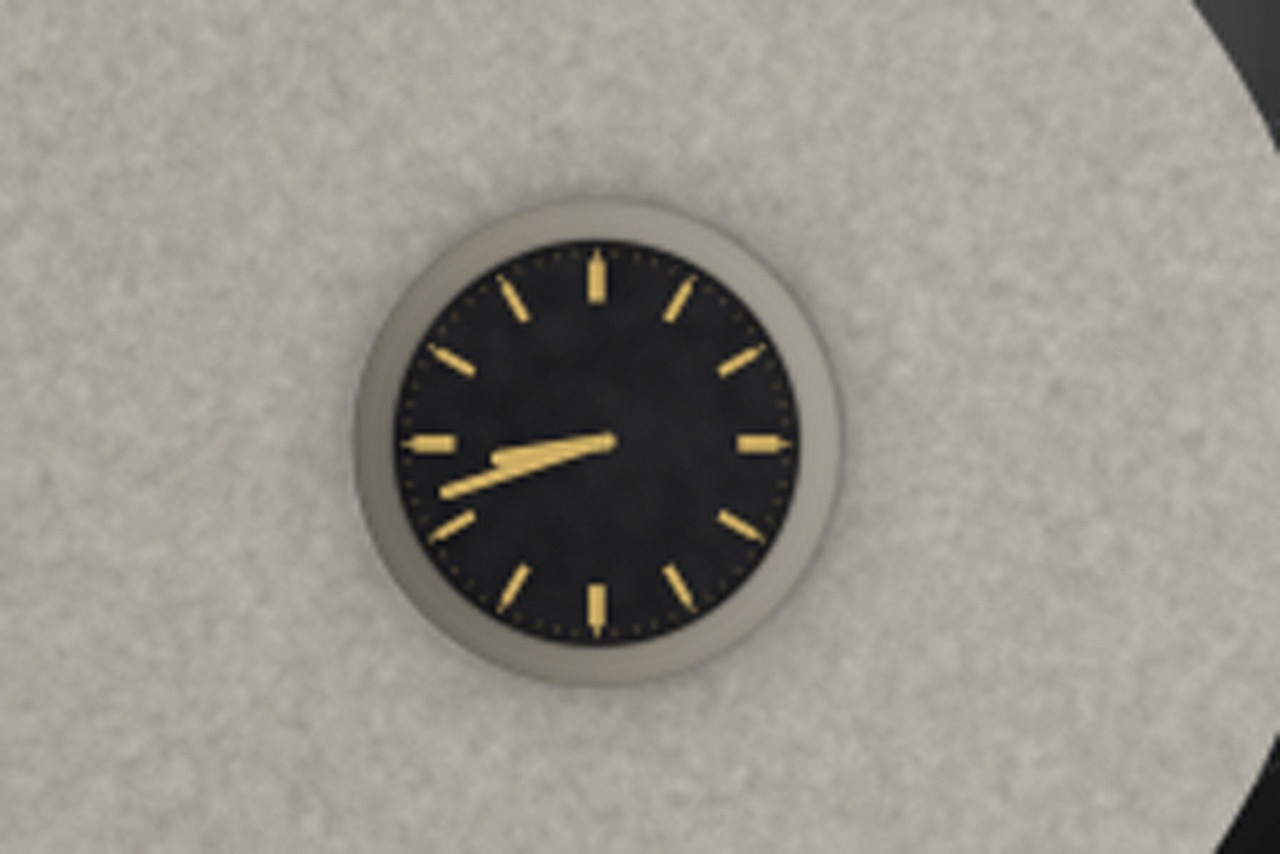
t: 8:42
